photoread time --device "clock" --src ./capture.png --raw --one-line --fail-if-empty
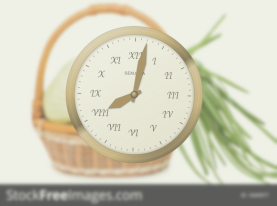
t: 8:02
